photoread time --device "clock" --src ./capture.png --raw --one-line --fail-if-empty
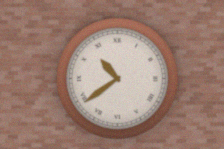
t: 10:39
